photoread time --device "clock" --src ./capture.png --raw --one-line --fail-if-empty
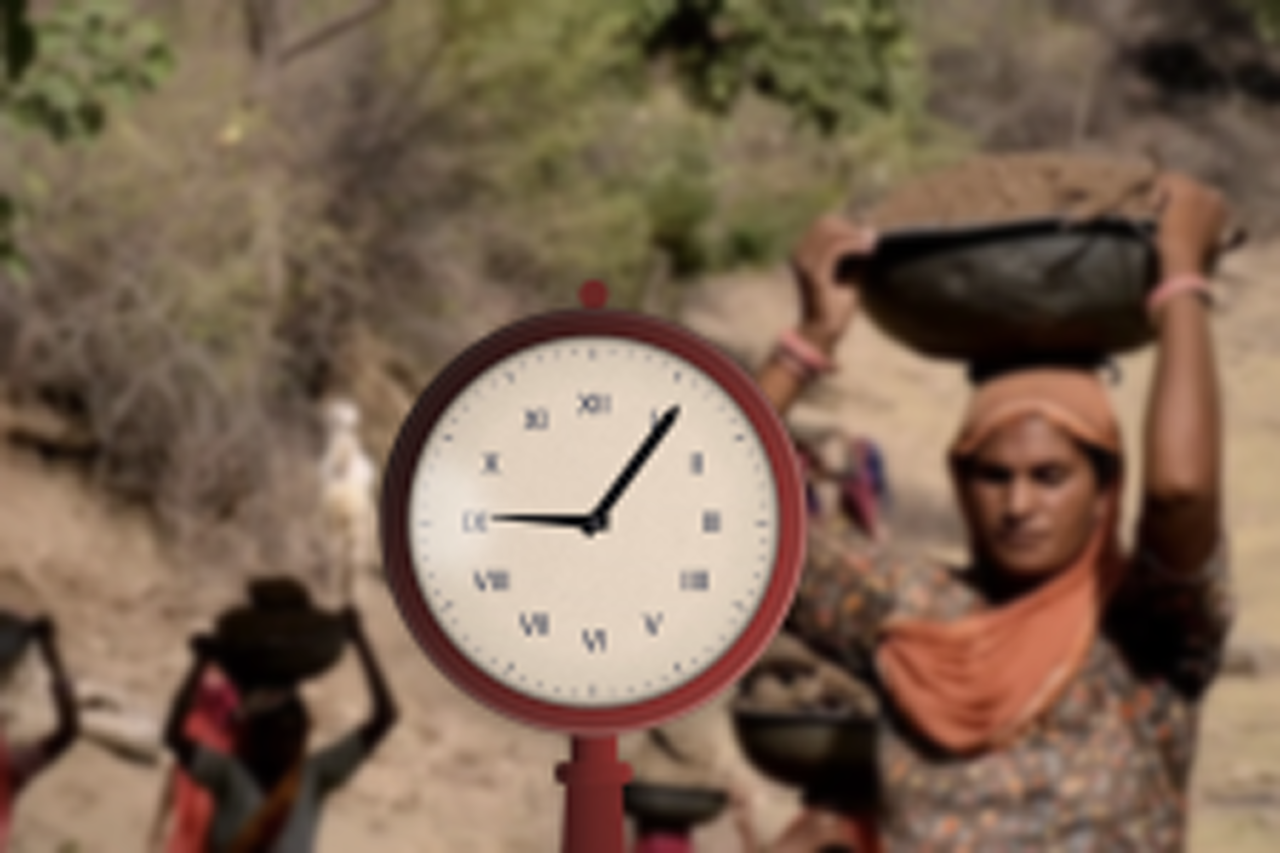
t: 9:06
